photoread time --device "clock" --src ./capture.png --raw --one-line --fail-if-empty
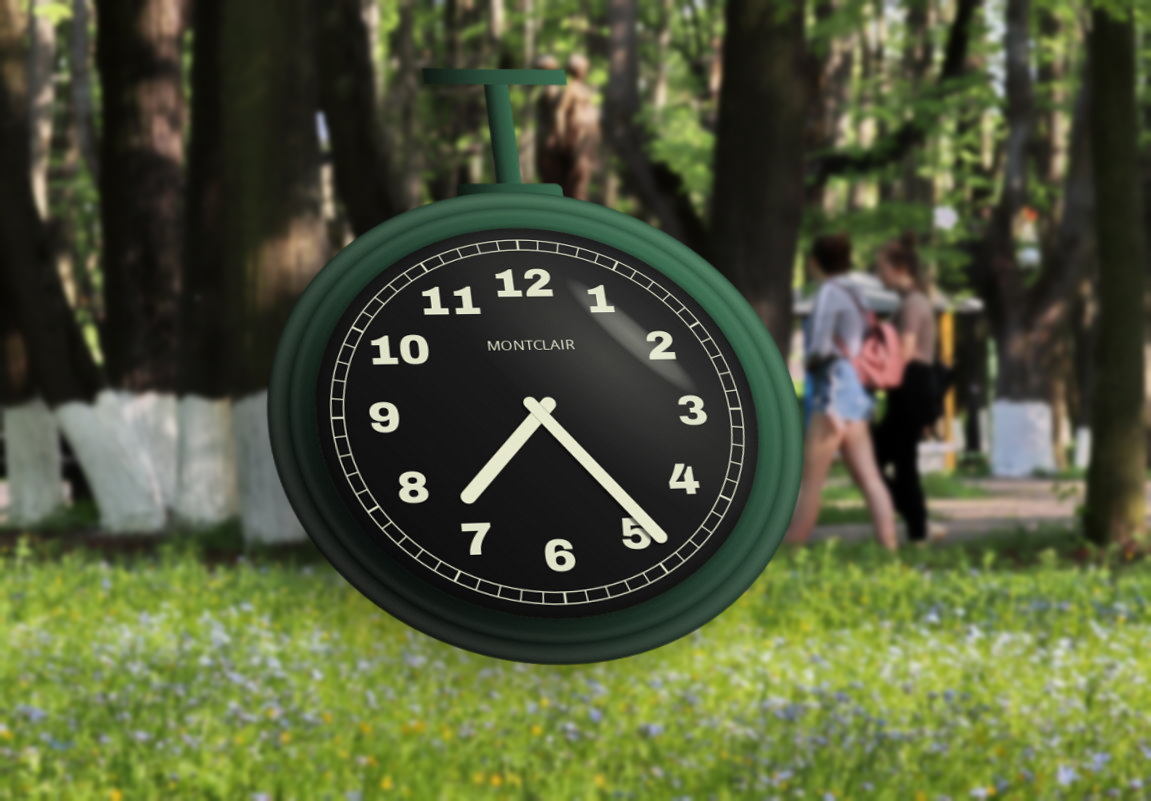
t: 7:24
